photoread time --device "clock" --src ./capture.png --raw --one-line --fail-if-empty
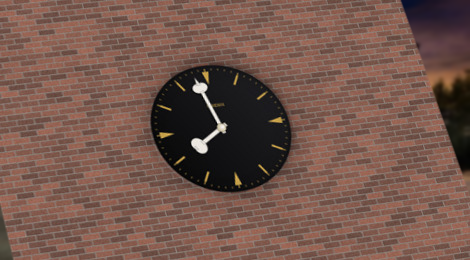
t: 7:58
